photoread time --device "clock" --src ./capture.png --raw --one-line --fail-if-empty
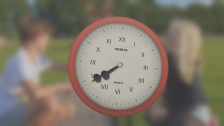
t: 7:39
